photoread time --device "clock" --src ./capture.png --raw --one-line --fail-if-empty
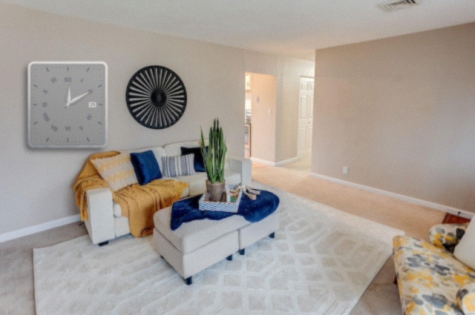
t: 12:10
